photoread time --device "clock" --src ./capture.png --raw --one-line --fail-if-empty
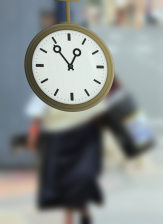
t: 12:54
